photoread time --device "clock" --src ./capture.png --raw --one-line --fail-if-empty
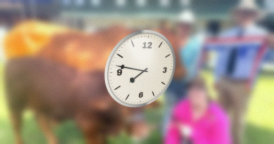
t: 7:47
